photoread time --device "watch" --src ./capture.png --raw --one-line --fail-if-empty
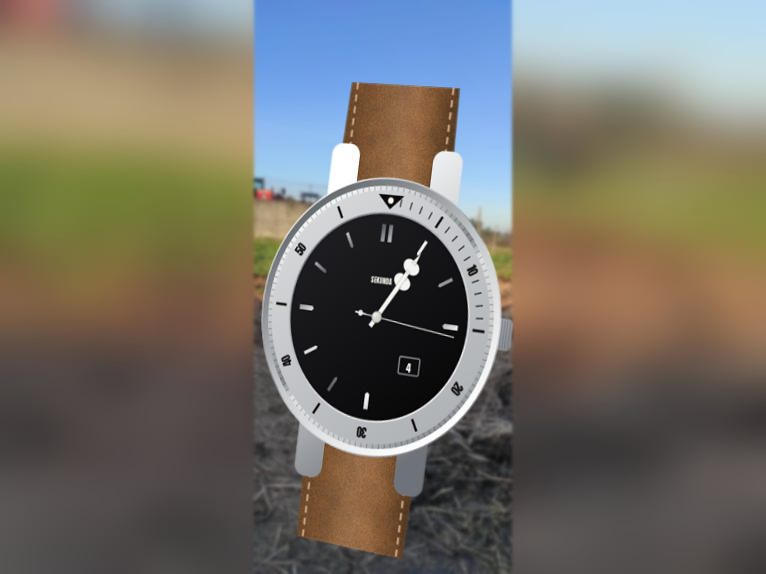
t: 1:05:16
